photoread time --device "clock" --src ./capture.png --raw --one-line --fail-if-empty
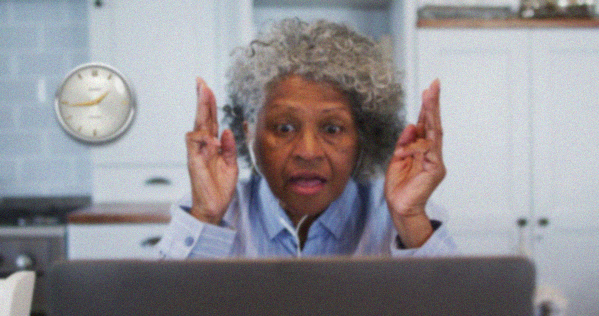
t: 1:44
